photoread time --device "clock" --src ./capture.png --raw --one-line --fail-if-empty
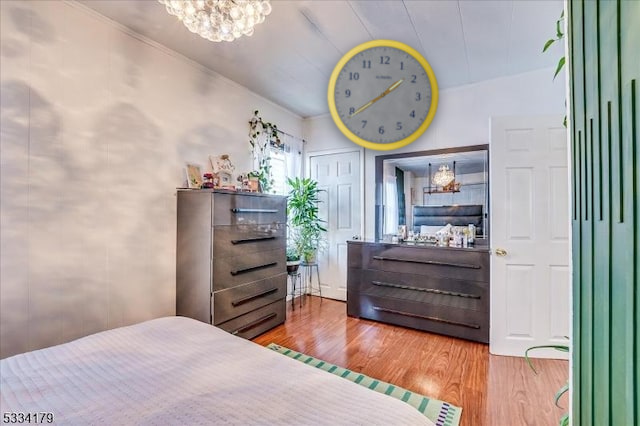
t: 1:39
